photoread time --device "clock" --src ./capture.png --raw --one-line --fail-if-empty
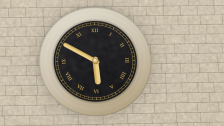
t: 5:50
